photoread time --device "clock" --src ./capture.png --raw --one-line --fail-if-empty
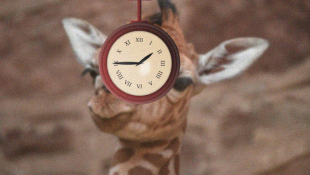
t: 1:45
